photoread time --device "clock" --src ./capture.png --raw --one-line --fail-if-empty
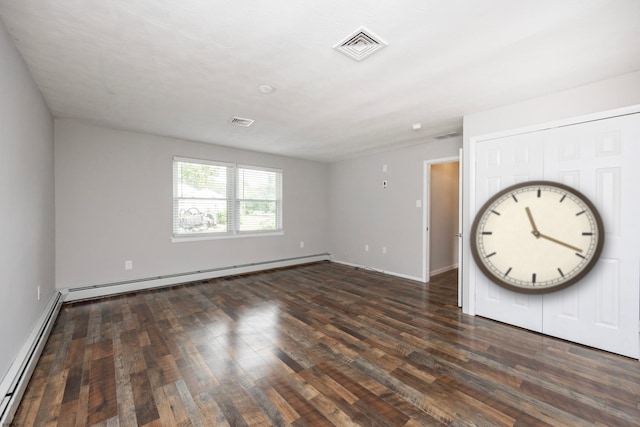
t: 11:19
